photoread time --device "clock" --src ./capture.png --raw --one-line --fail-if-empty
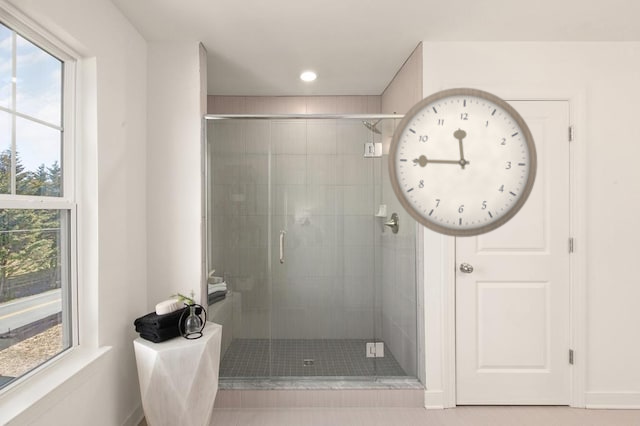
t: 11:45
